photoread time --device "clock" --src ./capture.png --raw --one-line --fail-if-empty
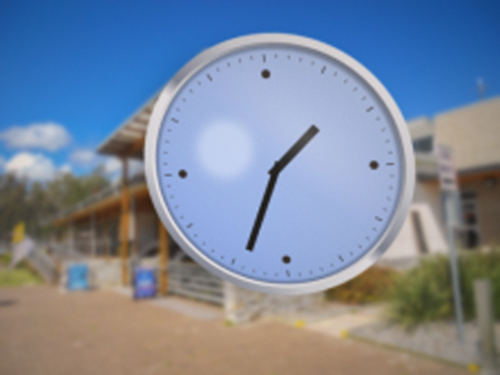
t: 1:34
